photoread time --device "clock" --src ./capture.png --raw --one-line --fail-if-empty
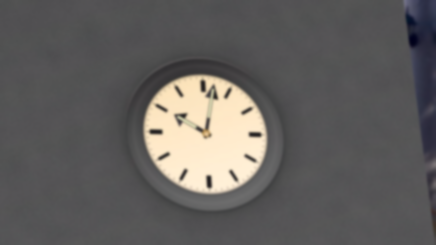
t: 10:02
